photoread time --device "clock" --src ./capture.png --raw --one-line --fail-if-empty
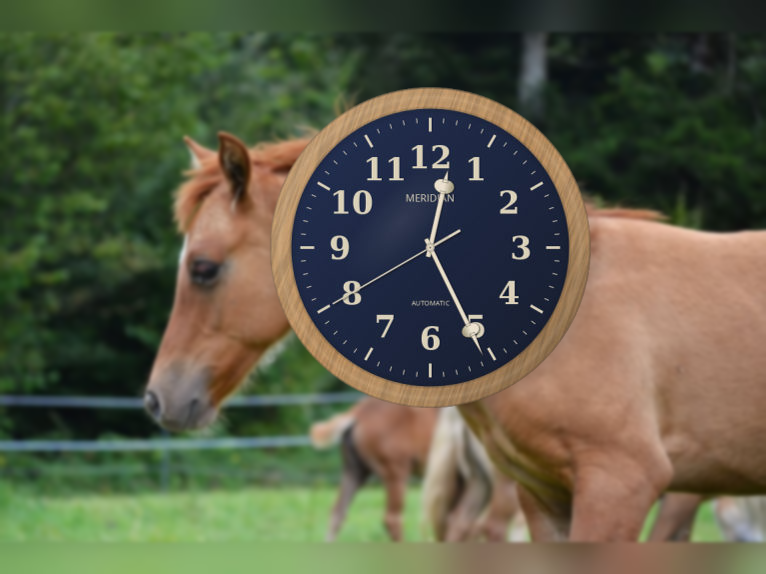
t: 12:25:40
